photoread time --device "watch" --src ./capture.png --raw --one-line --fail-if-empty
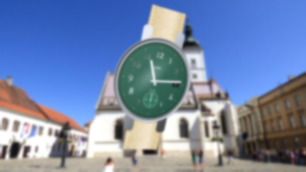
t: 11:14
